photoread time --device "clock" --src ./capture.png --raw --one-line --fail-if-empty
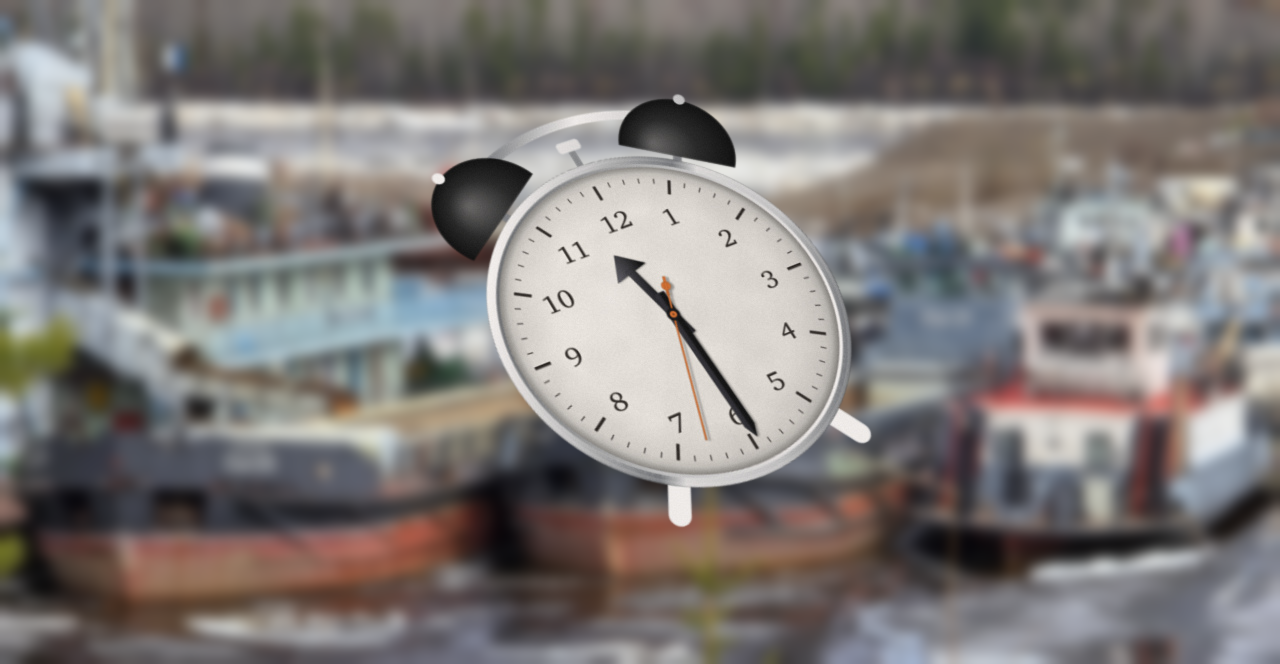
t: 11:29:33
